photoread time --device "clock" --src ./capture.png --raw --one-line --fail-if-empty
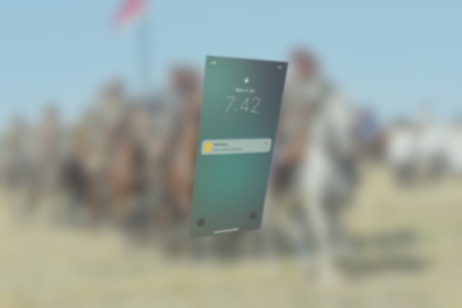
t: 7:42
